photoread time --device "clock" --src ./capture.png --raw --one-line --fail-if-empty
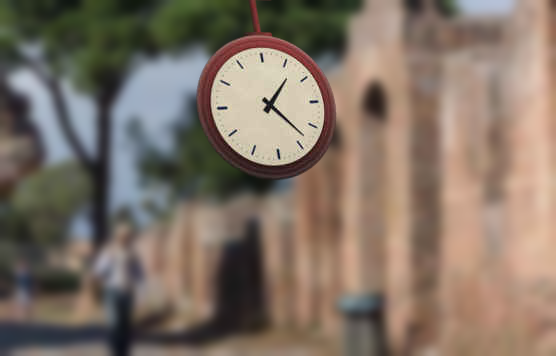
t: 1:23
